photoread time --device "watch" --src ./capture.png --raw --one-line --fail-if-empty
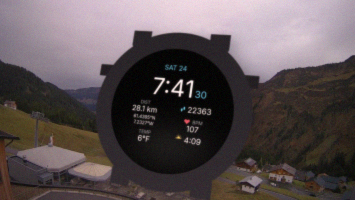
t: 7:41:30
